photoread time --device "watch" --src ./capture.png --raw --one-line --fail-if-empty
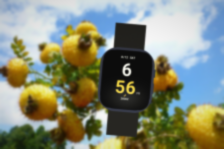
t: 6:56
